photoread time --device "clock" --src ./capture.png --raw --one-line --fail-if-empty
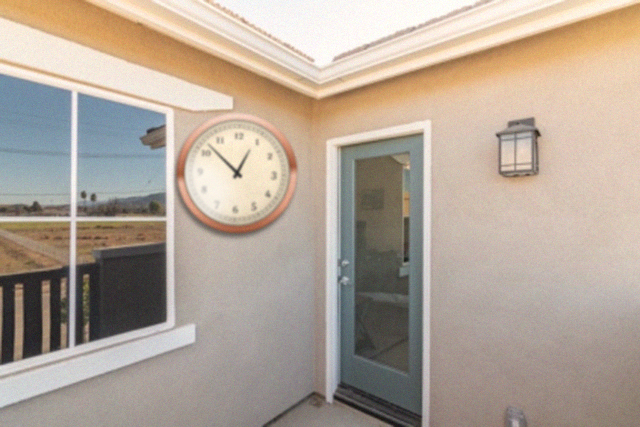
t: 12:52
